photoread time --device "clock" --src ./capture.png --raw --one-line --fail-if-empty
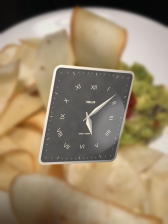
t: 5:08
